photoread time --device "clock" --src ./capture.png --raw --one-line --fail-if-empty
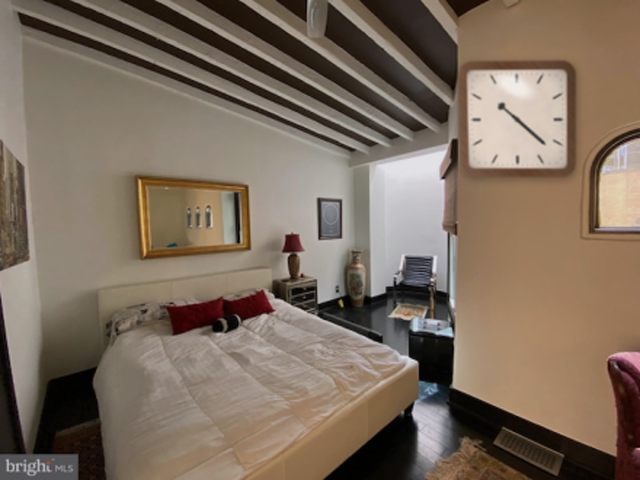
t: 10:22
